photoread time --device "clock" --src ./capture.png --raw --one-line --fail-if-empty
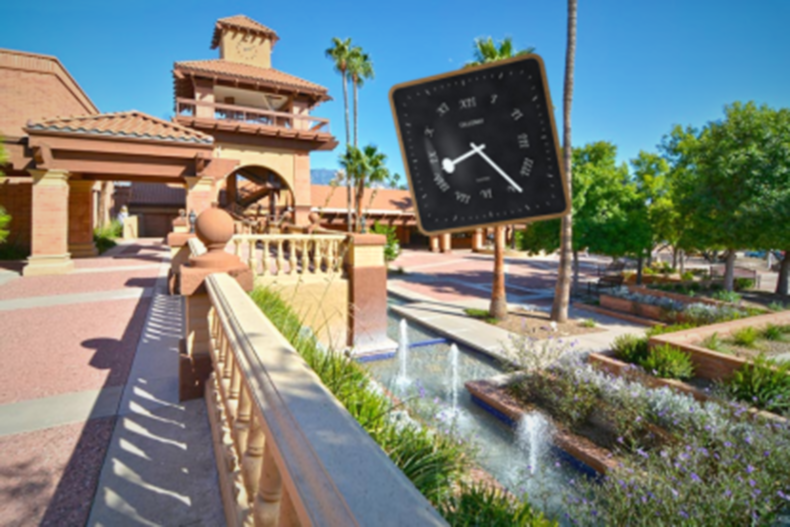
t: 8:24
